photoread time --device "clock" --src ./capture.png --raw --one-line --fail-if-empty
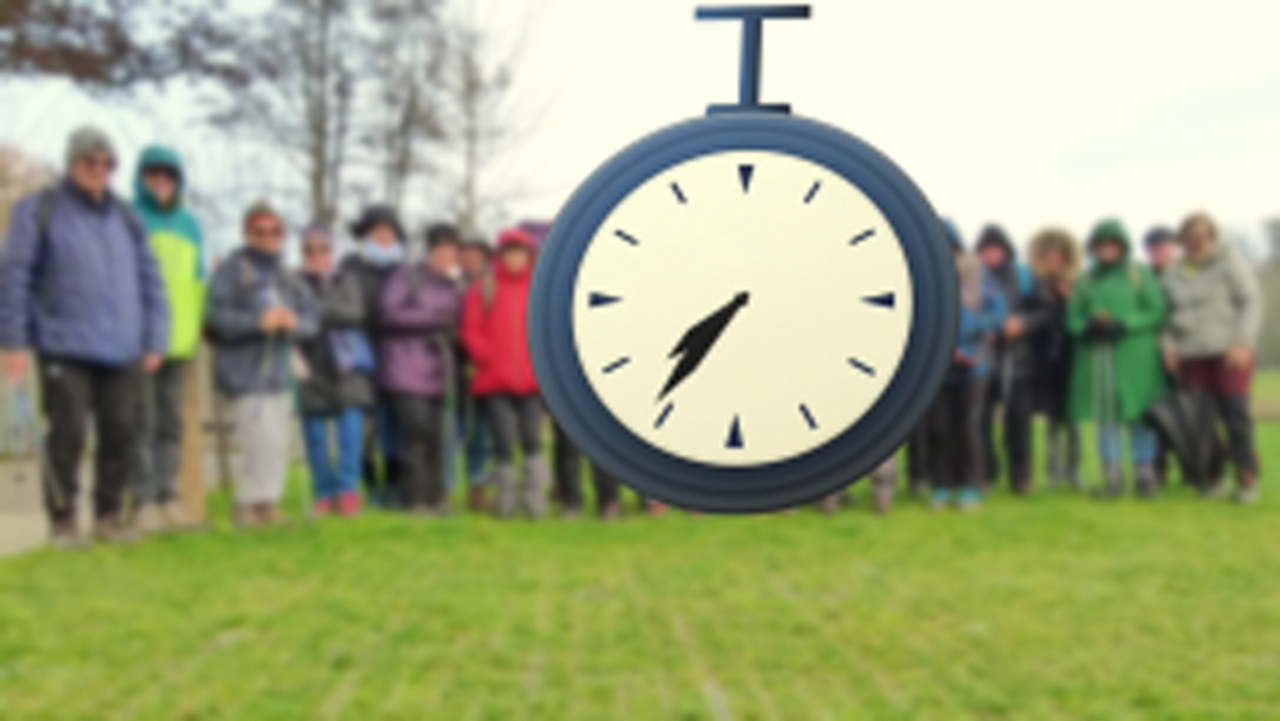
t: 7:36
